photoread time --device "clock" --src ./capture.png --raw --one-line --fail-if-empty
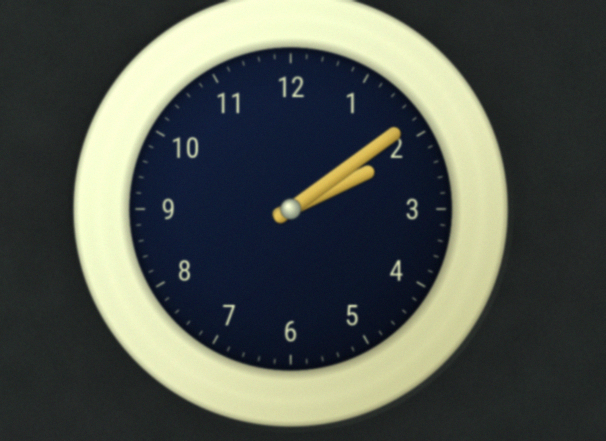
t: 2:09
